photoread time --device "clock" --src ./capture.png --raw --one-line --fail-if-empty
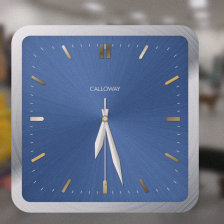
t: 6:27:30
